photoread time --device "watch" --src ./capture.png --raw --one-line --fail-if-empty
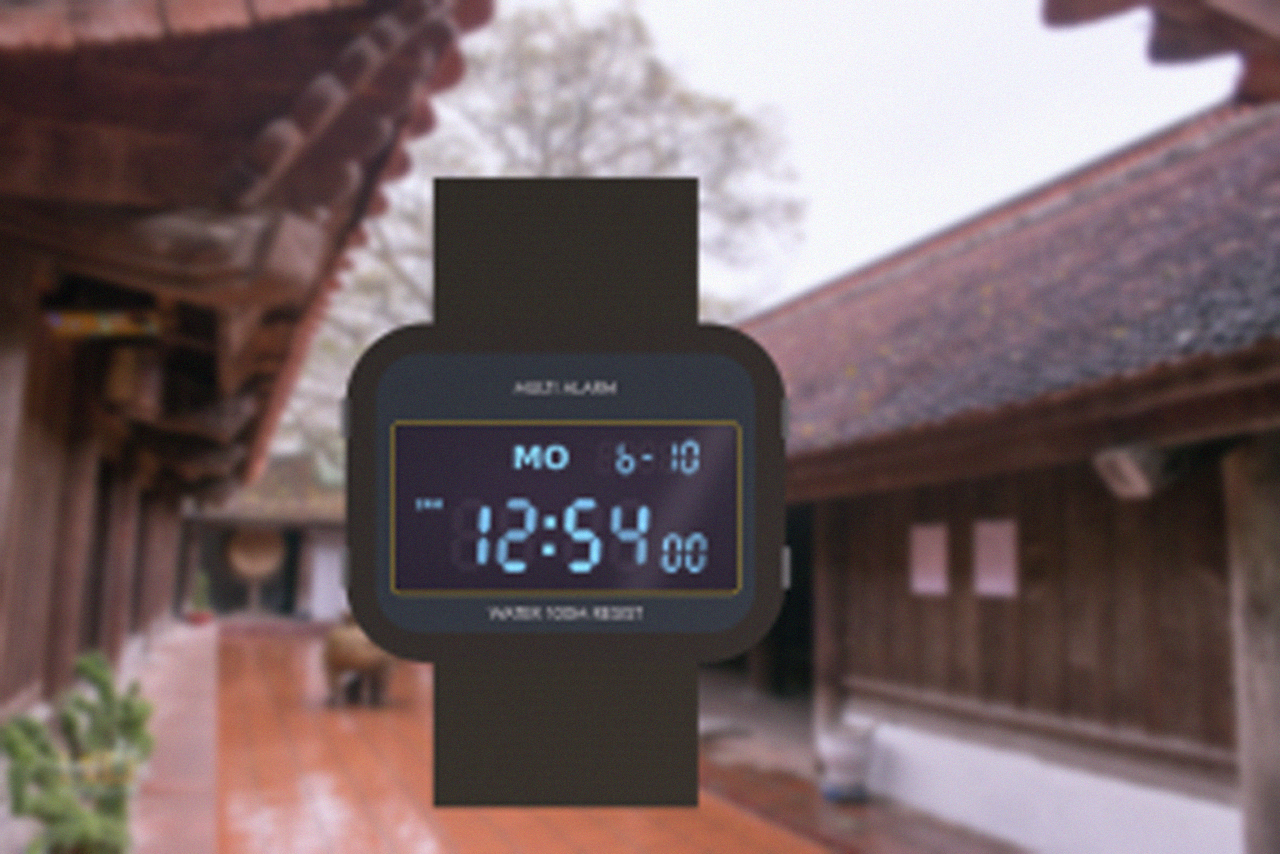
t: 12:54:00
